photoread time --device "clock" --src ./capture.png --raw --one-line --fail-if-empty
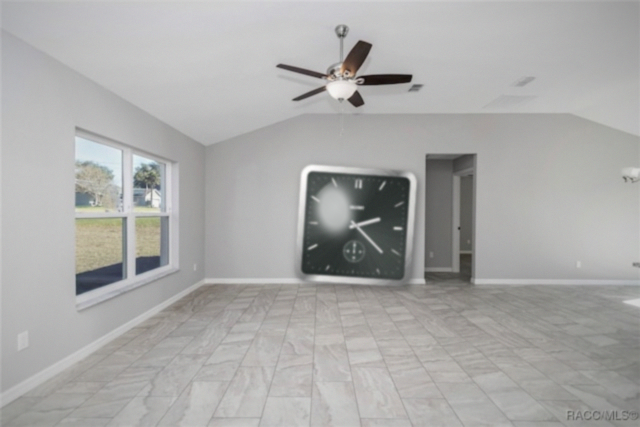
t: 2:22
